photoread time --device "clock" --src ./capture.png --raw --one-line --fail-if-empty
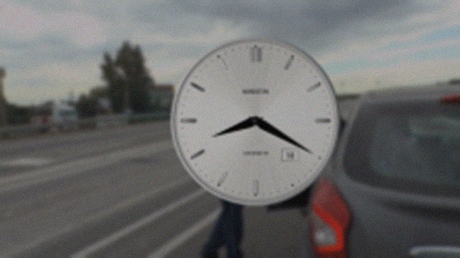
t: 8:20
